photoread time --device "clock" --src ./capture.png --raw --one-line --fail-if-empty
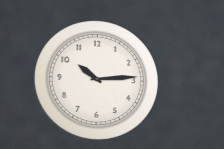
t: 10:14
